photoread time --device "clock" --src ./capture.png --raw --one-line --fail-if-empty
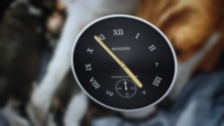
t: 4:54
